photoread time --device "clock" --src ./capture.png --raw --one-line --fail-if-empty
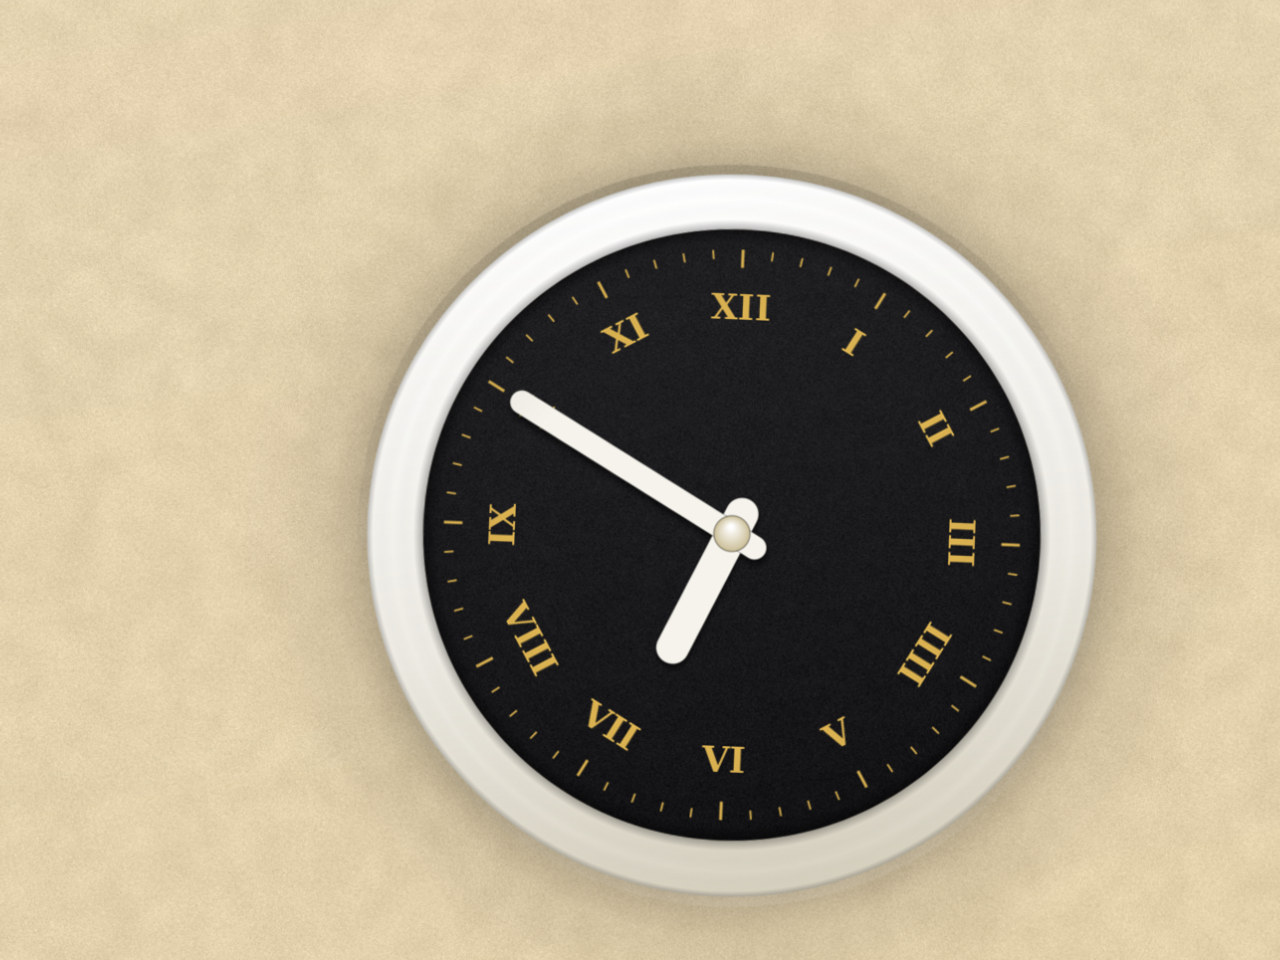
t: 6:50
